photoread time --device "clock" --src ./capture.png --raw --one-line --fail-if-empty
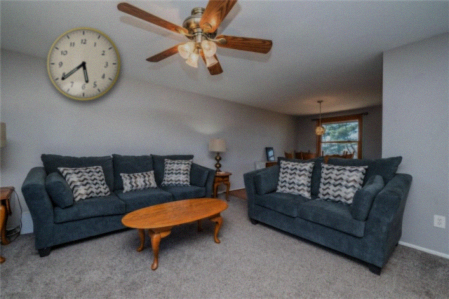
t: 5:39
